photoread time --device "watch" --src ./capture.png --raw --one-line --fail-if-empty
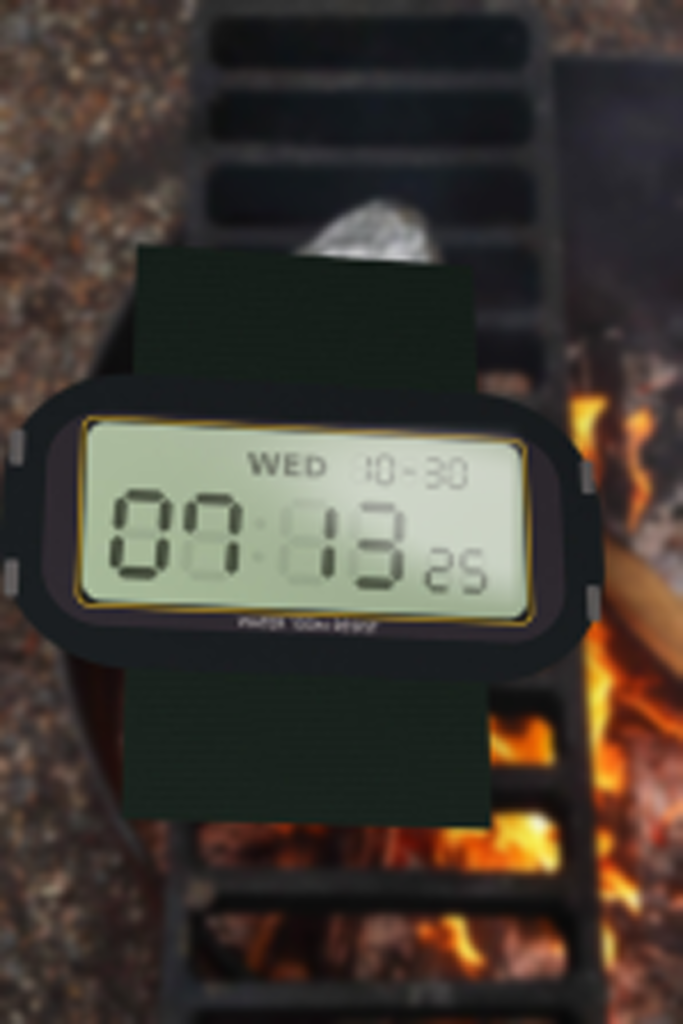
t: 7:13:25
